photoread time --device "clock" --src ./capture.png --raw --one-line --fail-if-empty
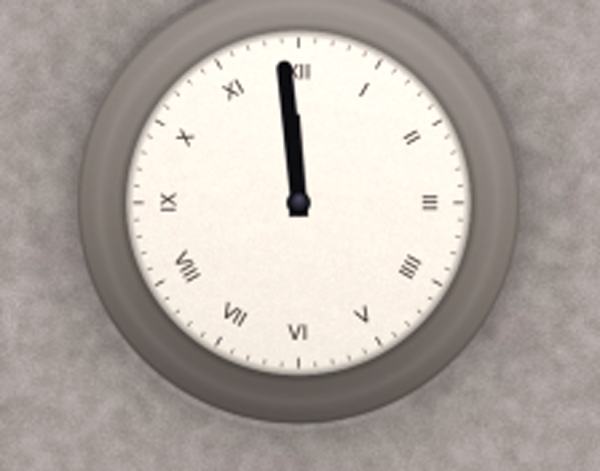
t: 11:59
